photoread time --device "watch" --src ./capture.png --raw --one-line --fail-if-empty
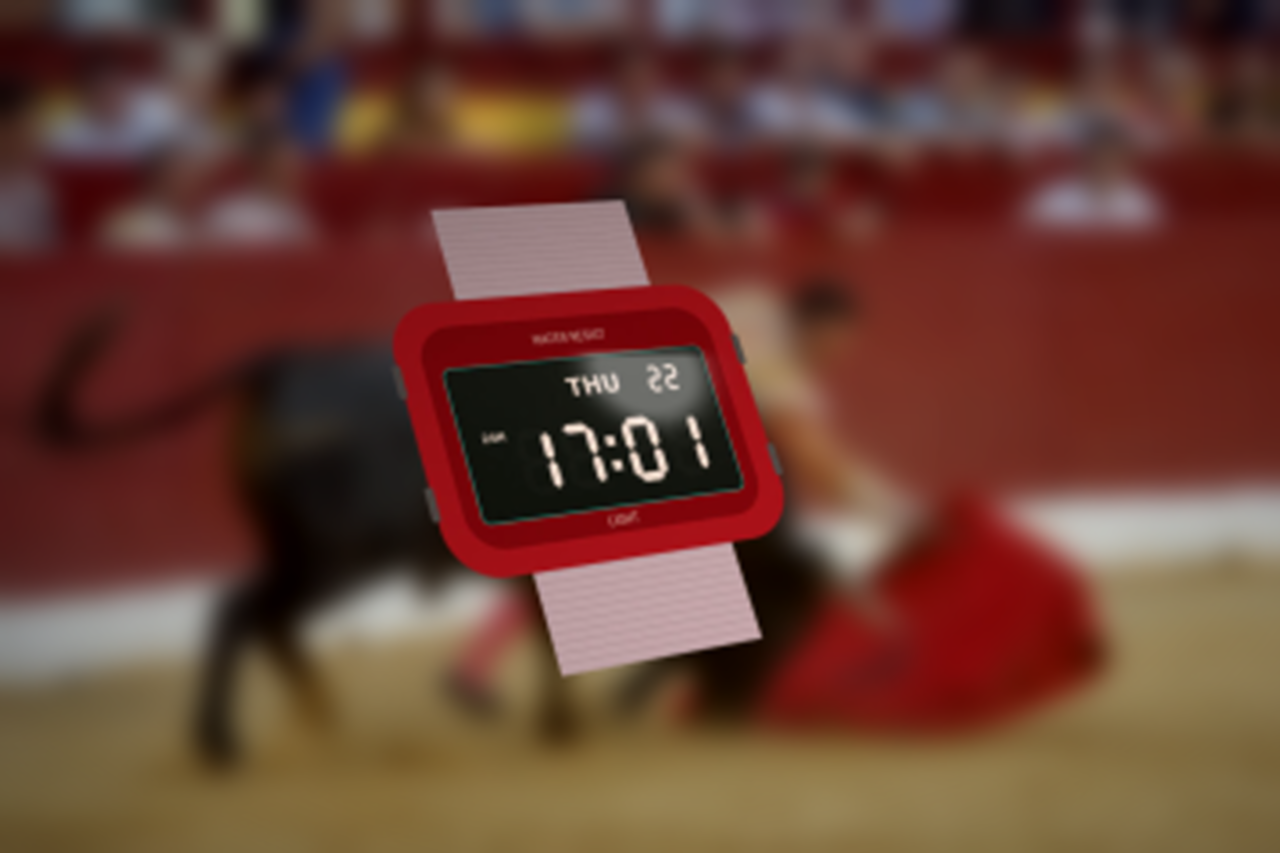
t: 17:01
